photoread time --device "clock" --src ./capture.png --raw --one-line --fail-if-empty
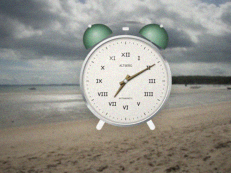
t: 7:10
